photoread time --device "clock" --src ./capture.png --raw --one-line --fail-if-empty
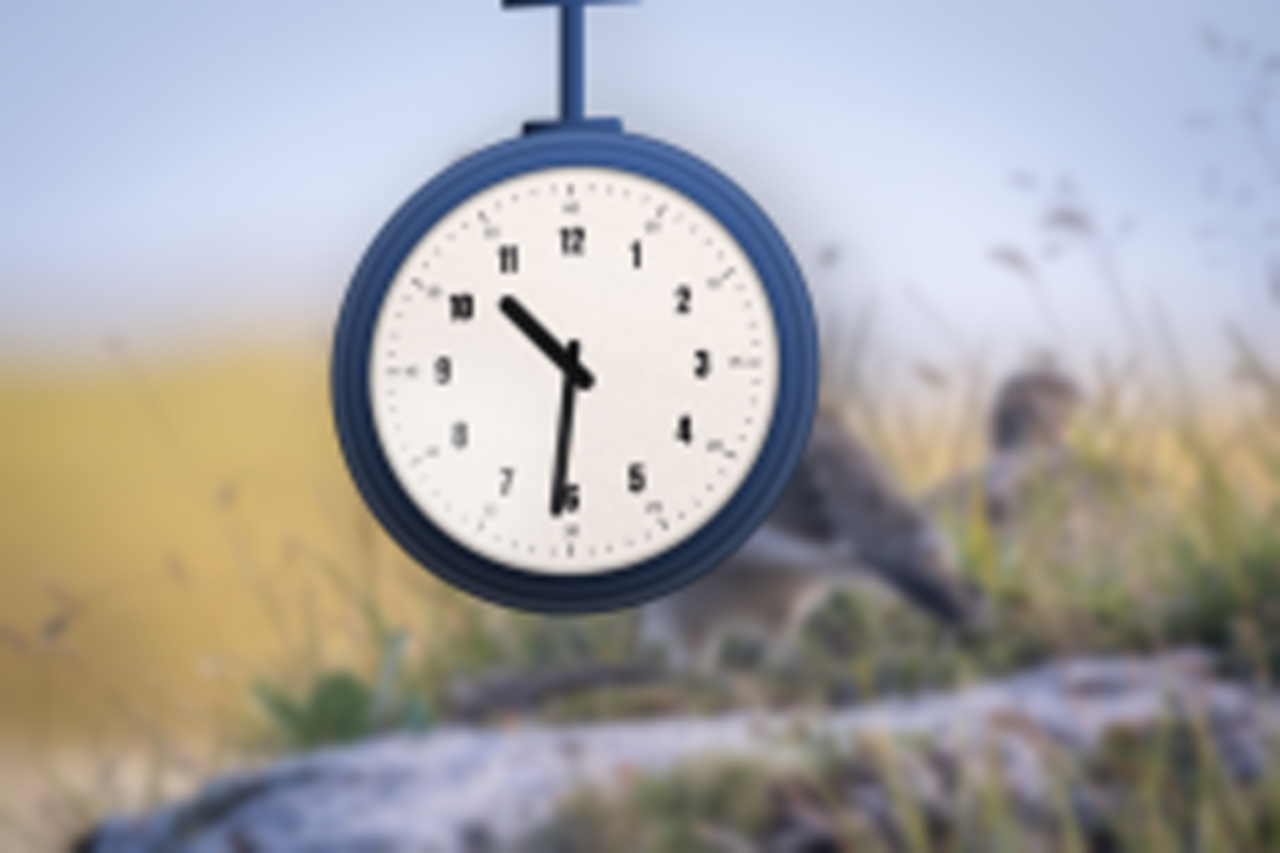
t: 10:31
